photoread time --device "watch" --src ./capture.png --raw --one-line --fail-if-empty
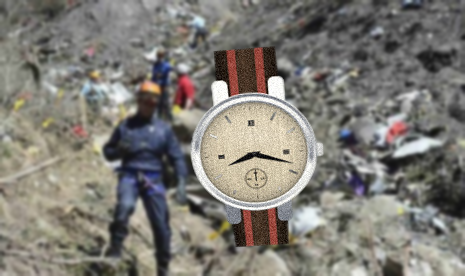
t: 8:18
